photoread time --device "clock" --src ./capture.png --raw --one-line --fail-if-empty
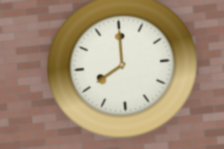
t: 8:00
